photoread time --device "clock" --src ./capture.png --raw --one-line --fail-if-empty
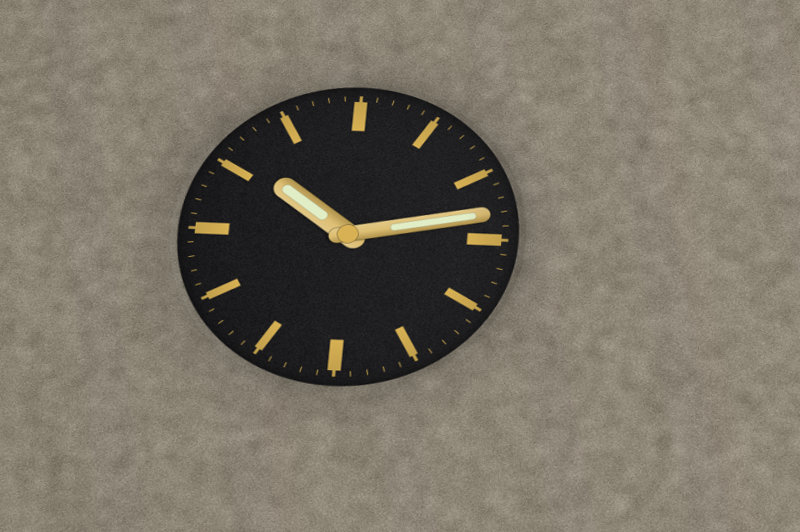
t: 10:13
